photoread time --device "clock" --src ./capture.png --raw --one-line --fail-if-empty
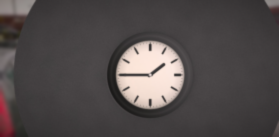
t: 1:45
